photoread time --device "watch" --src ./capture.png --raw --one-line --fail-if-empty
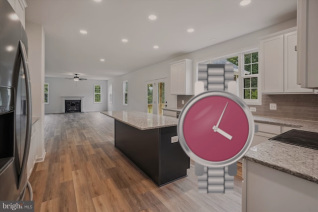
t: 4:04
